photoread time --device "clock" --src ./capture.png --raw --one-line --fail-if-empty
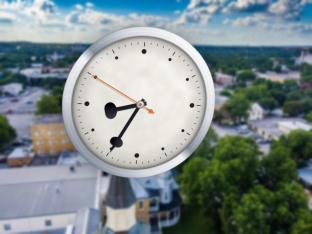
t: 8:34:50
